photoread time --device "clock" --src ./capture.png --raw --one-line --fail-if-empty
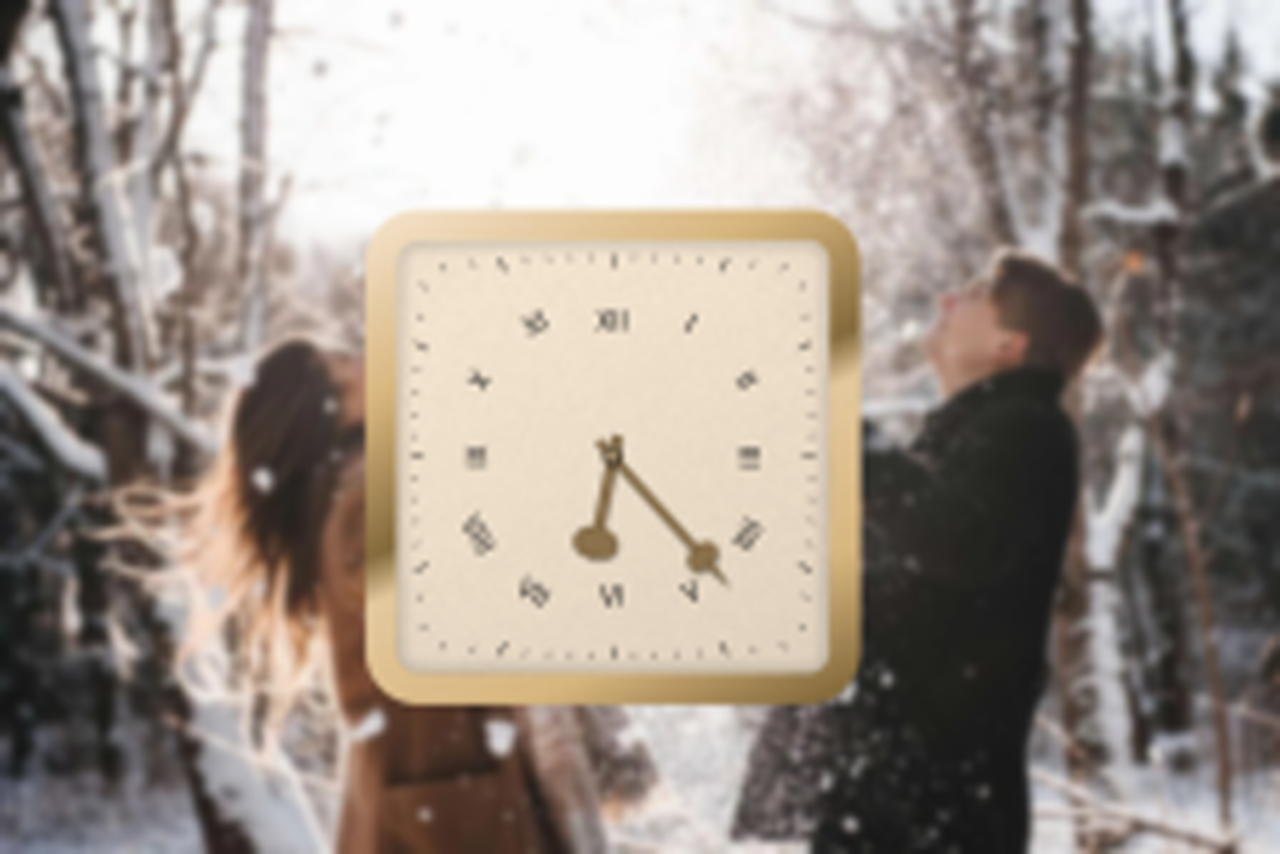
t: 6:23
